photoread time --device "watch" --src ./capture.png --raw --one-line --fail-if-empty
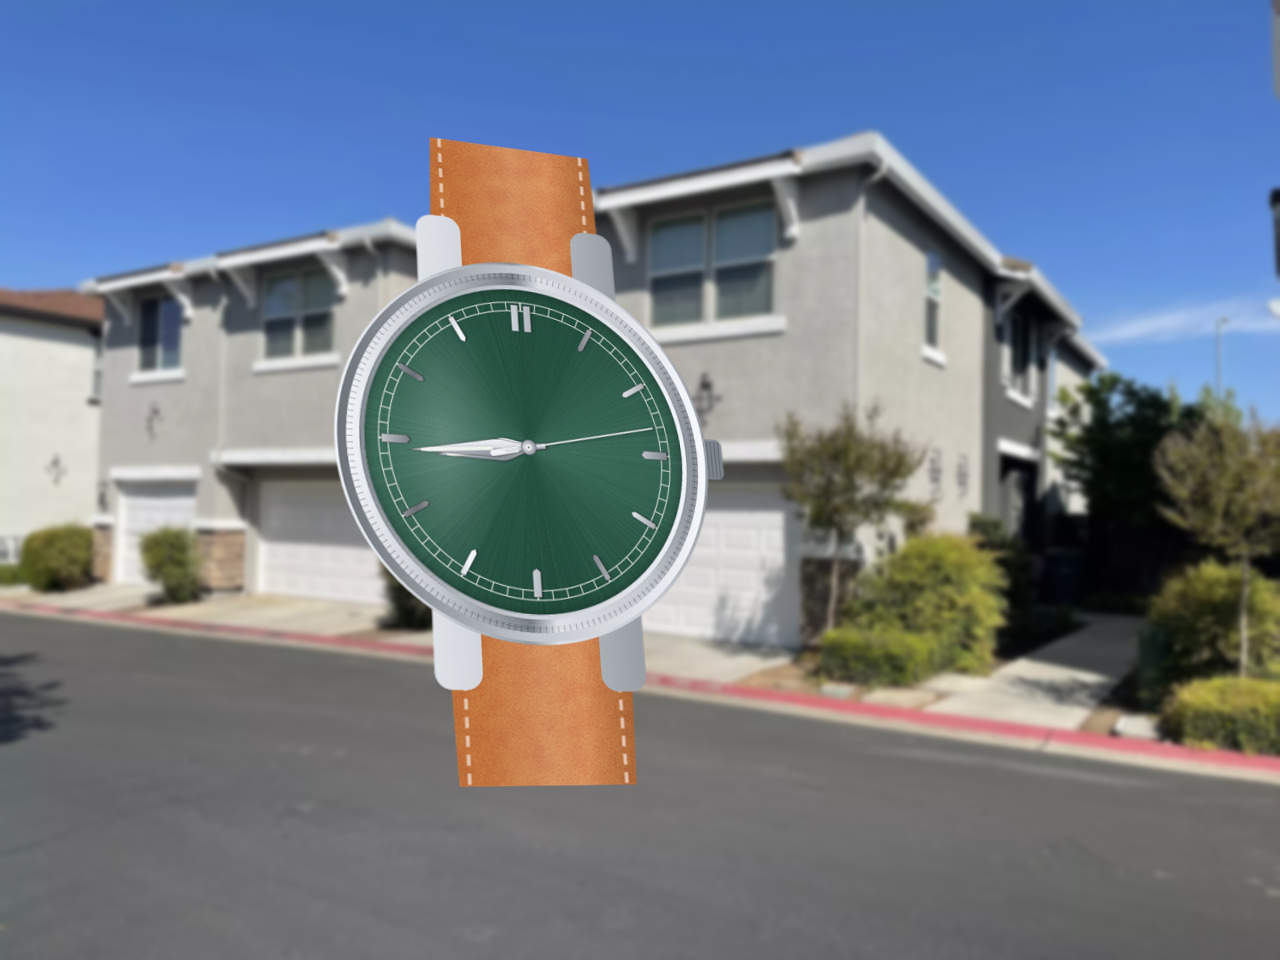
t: 8:44:13
